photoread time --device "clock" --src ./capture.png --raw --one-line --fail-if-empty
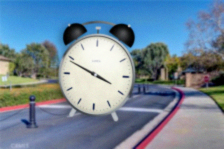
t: 3:49
